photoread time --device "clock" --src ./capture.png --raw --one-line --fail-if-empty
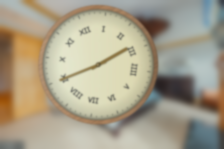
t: 2:45
